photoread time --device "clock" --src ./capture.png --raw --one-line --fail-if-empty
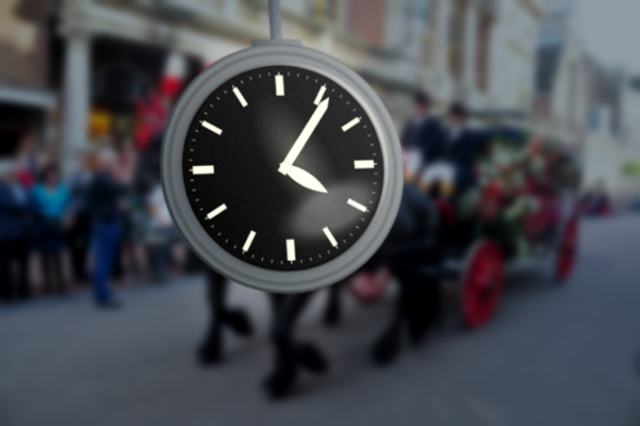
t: 4:06
